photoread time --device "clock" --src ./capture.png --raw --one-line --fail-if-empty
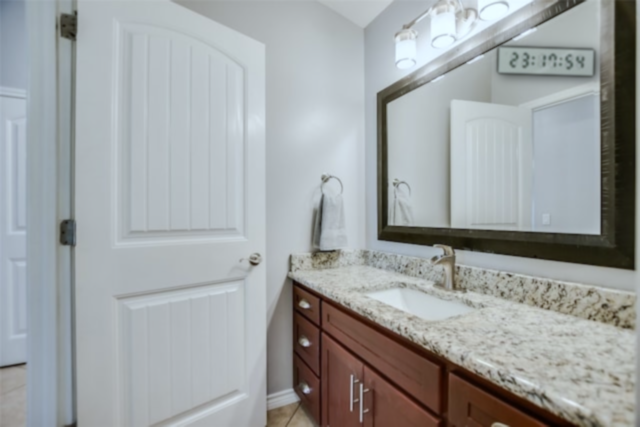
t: 23:17:54
